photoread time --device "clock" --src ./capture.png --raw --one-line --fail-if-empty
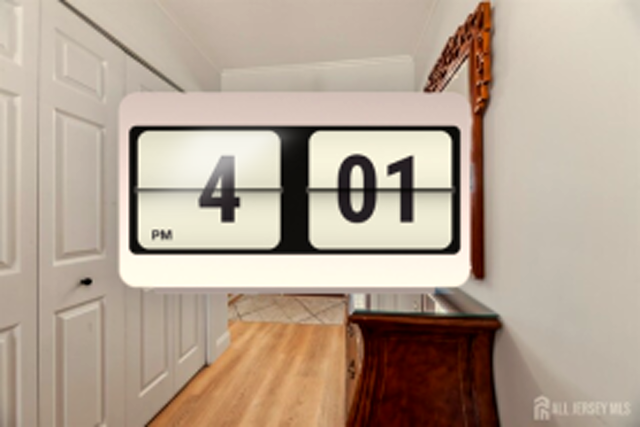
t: 4:01
